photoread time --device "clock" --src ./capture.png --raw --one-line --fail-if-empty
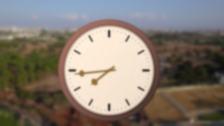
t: 7:44
